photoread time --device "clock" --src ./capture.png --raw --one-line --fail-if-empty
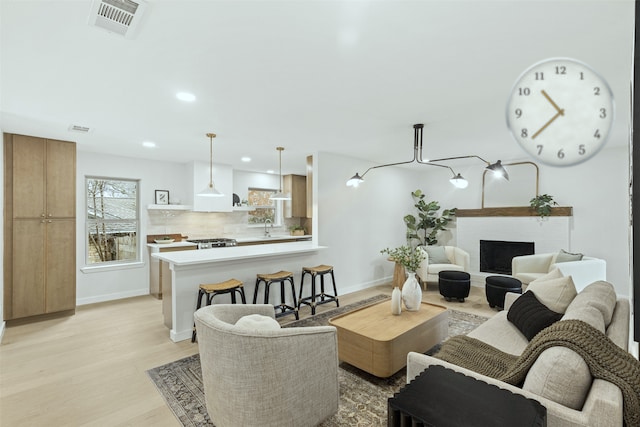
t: 10:38
